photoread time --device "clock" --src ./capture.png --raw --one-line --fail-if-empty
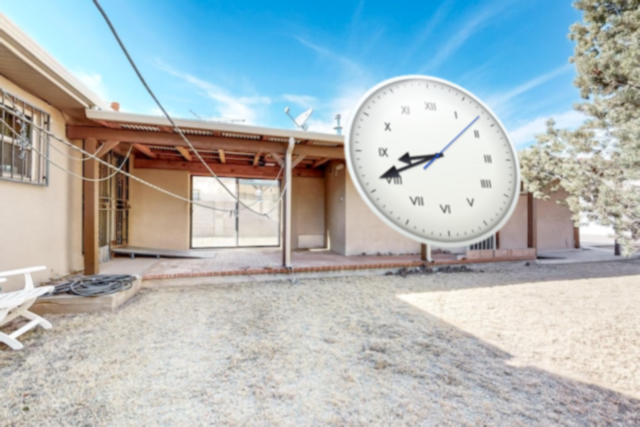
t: 8:41:08
